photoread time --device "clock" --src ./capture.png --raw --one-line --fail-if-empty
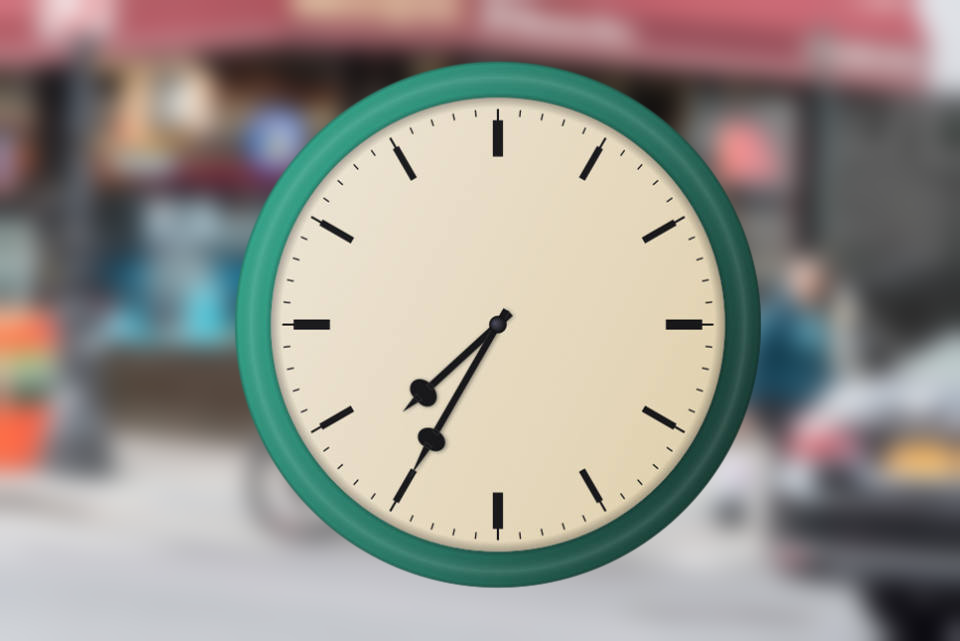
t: 7:35
